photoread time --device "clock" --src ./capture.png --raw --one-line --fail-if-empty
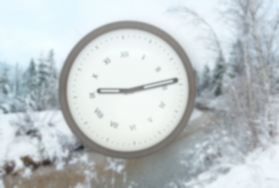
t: 9:14
